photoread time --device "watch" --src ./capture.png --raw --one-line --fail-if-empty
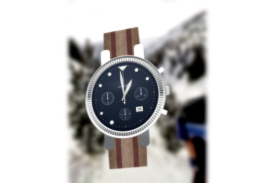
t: 12:59
